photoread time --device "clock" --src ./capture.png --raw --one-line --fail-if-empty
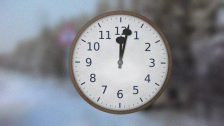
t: 12:02
